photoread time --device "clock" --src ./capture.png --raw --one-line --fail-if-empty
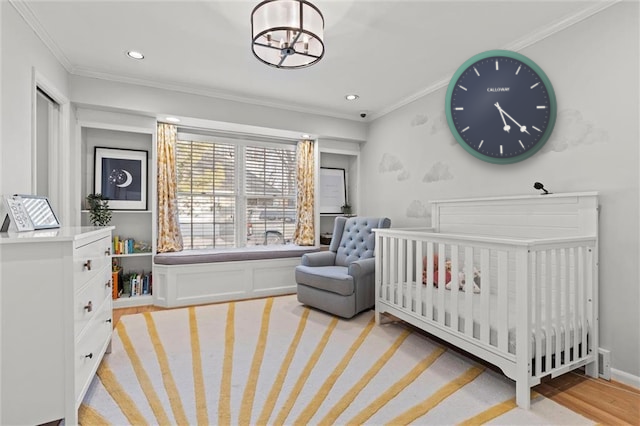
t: 5:22
